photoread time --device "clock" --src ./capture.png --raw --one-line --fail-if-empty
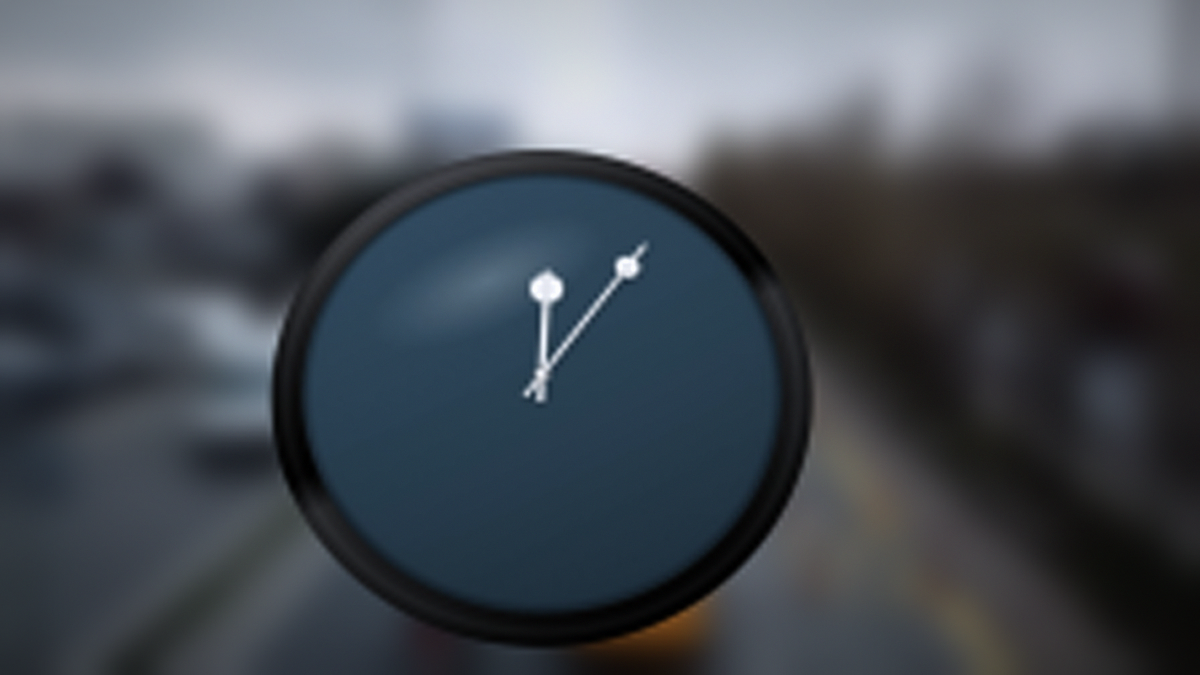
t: 12:06
